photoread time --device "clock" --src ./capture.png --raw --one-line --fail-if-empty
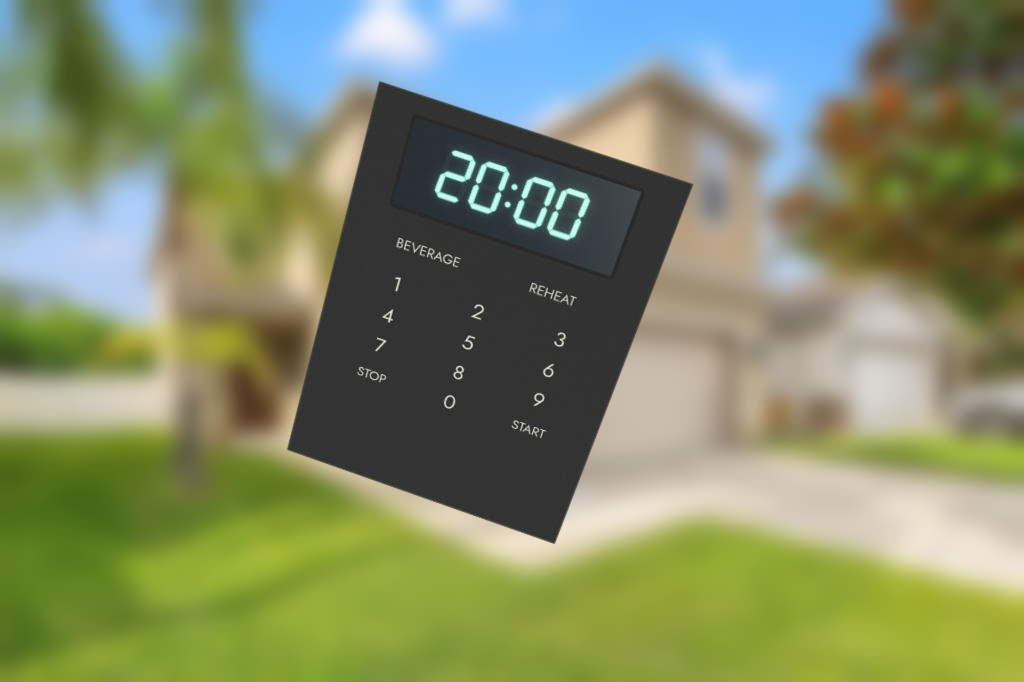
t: 20:00
